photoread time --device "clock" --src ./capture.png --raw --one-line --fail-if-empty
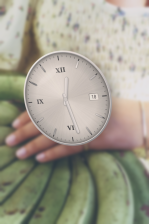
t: 12:28
